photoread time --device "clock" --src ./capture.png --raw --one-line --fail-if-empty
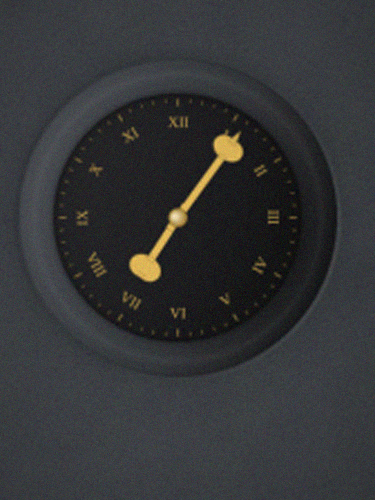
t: 7:06
